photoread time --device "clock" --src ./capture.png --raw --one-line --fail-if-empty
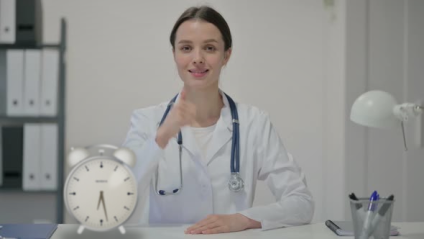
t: 6:28
